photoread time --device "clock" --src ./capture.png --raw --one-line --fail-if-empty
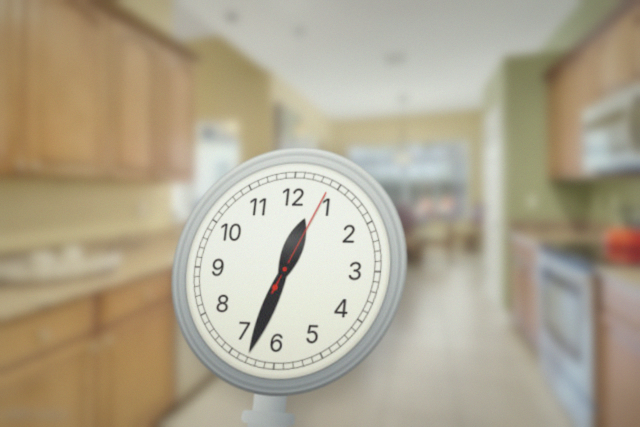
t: 12:33:04
